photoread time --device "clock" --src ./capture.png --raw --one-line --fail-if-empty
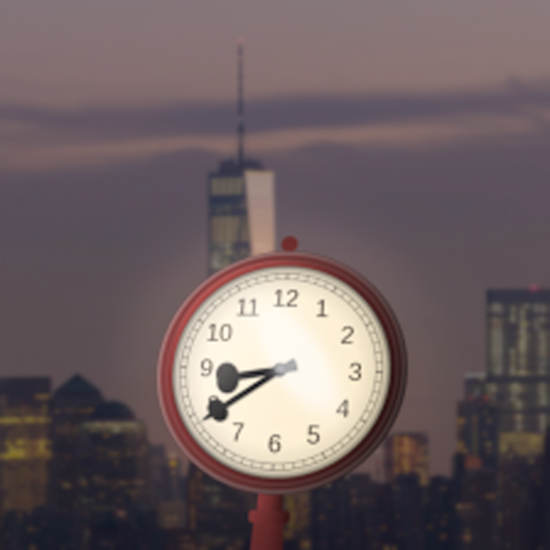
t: 8:39
